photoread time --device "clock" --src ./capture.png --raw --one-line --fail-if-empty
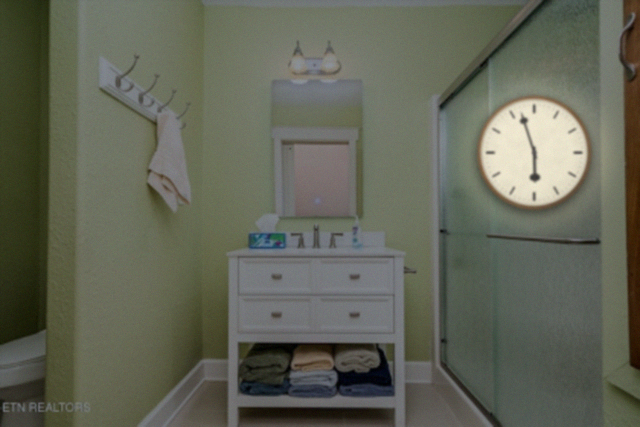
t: 5:57
